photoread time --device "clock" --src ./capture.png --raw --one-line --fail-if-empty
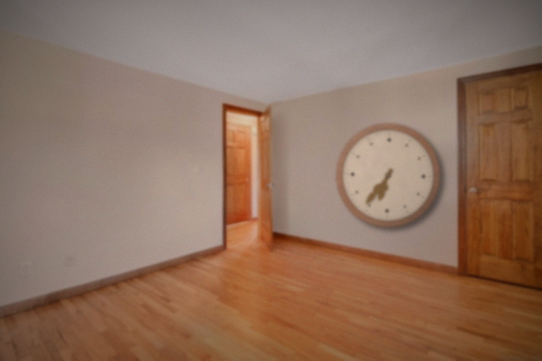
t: 6:36
